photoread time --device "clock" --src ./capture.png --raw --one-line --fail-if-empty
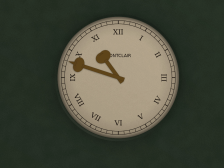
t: 10:48
